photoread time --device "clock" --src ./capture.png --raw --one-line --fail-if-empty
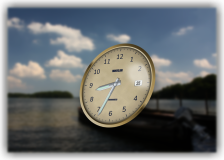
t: 8:34
